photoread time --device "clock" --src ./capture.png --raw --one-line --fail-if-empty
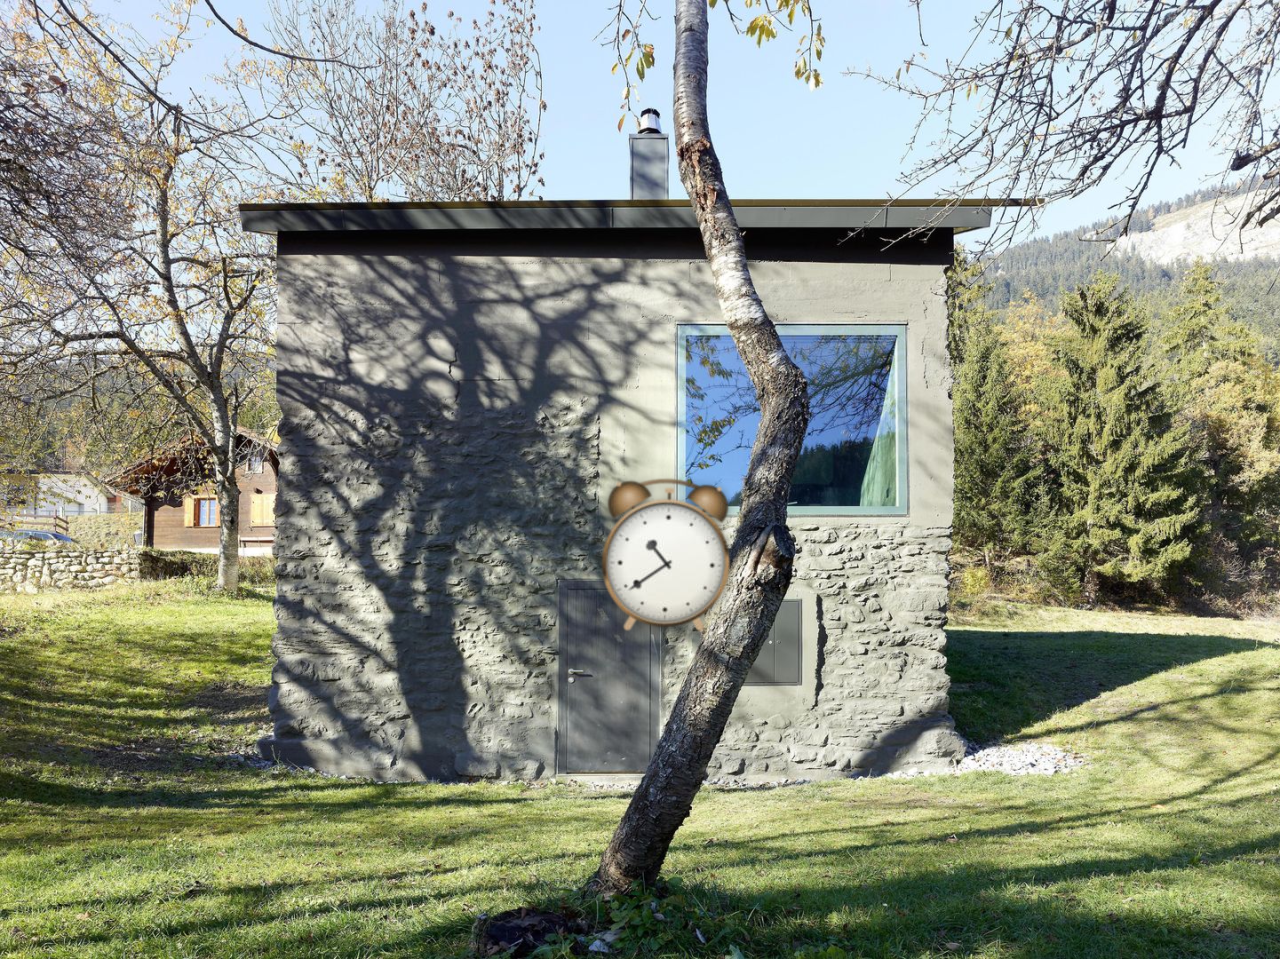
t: 10:39
